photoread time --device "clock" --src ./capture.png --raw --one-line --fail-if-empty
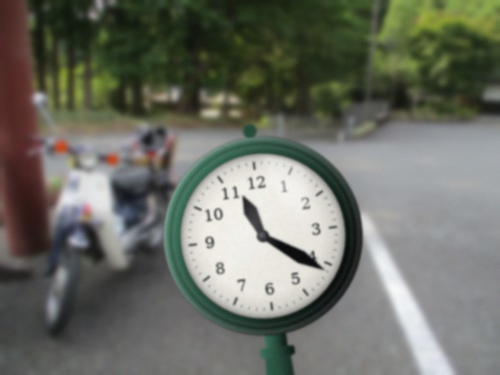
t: 11:21
